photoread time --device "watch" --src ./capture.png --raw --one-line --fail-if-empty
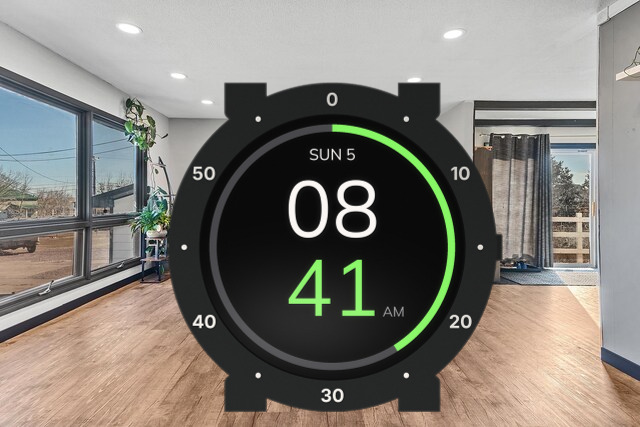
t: 8:41
